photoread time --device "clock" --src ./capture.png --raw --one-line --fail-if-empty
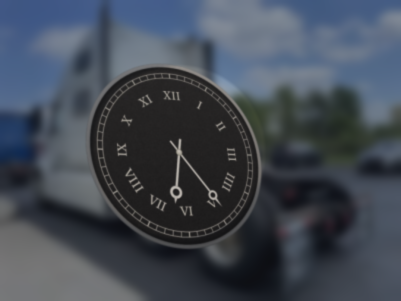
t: 6:24
